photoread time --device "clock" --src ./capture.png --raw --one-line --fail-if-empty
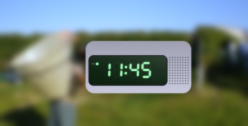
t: 11:45
